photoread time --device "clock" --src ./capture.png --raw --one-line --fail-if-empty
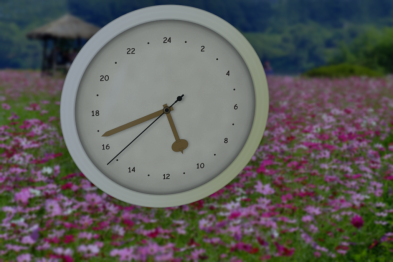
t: 10:41:38
